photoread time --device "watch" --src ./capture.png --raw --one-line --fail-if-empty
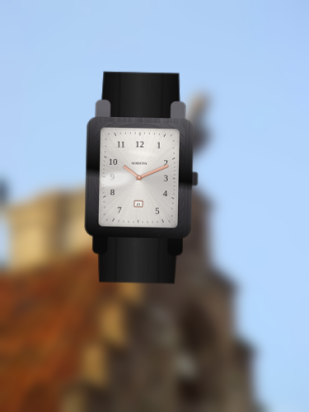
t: 10:11
